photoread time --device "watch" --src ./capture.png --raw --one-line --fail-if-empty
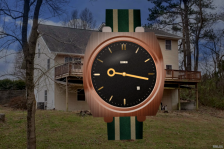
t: 9:17
